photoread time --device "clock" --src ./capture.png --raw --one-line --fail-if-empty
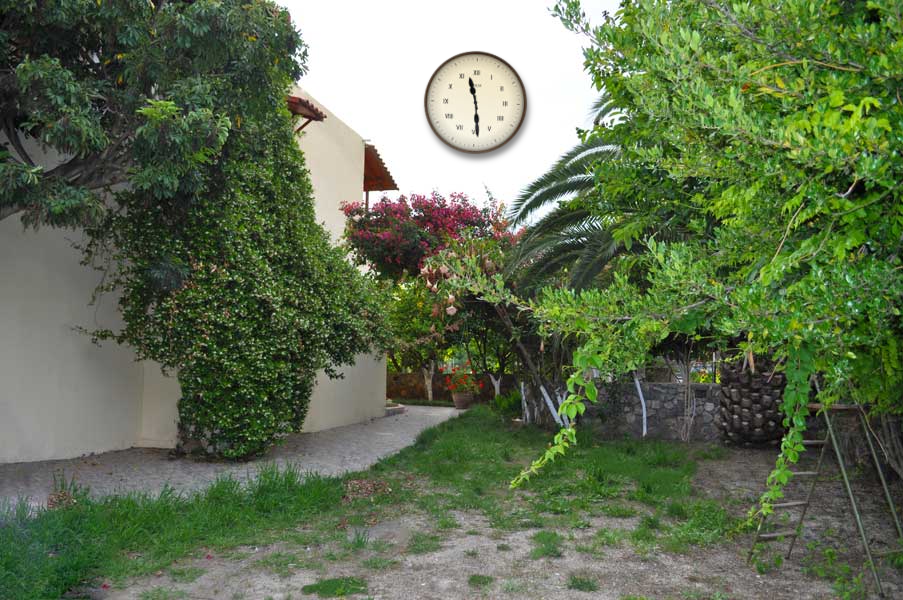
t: 11:29
